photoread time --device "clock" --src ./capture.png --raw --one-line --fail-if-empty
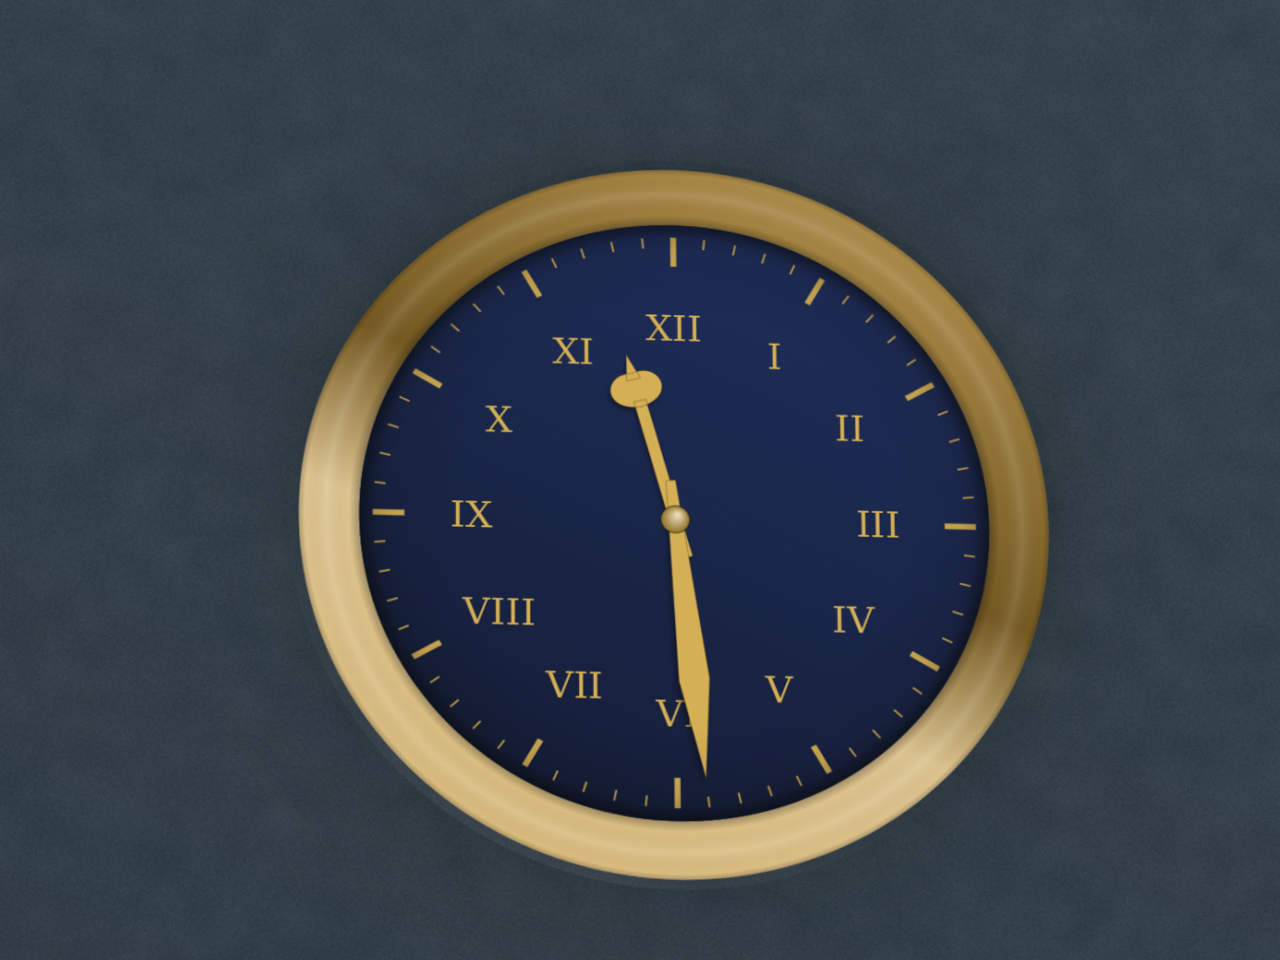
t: 11:29
